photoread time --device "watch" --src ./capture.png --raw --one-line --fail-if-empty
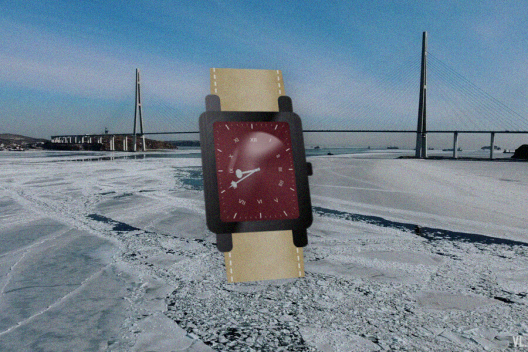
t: 8:40
